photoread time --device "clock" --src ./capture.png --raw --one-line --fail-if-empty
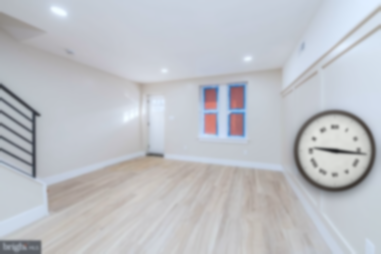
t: 9:16
